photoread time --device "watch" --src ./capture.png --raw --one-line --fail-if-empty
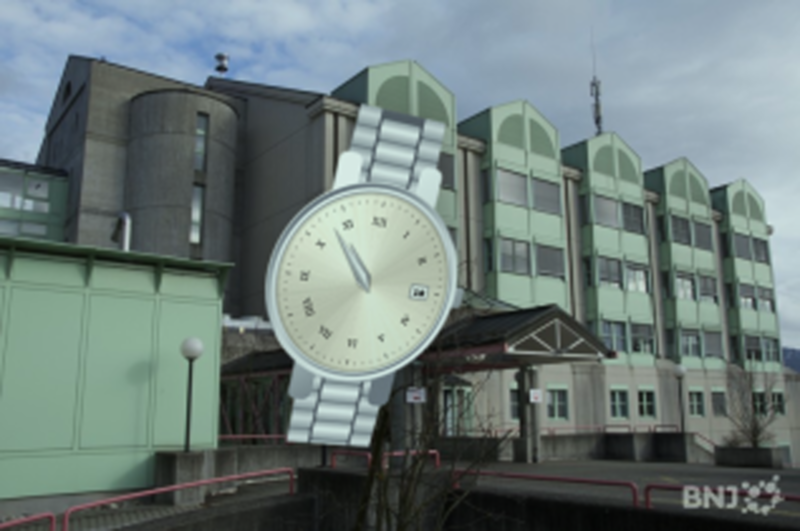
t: 10:53
